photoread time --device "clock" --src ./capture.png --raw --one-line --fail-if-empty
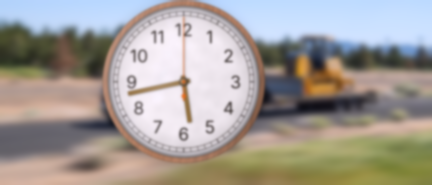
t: 5:43:00
